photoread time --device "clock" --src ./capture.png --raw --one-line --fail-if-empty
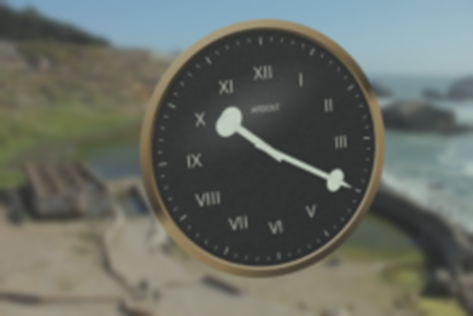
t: 10:20
